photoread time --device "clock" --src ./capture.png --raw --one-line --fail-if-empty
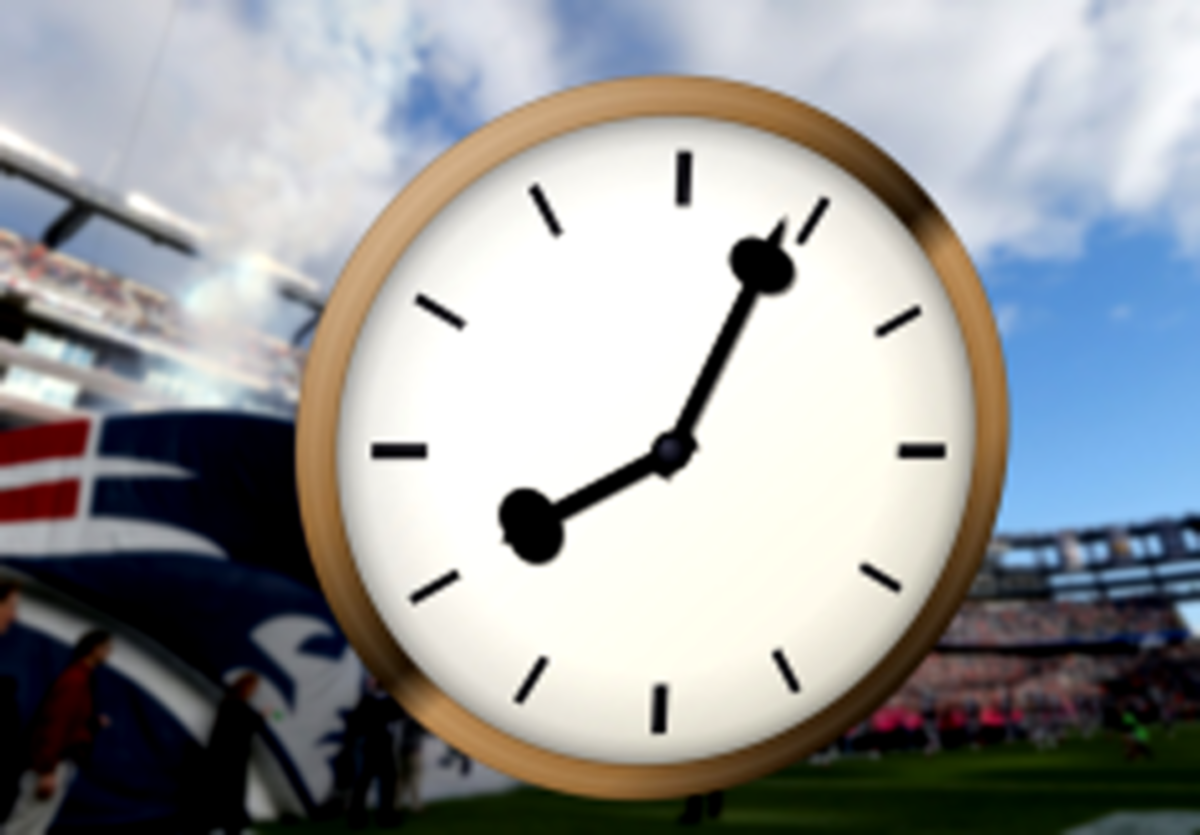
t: 8:04
